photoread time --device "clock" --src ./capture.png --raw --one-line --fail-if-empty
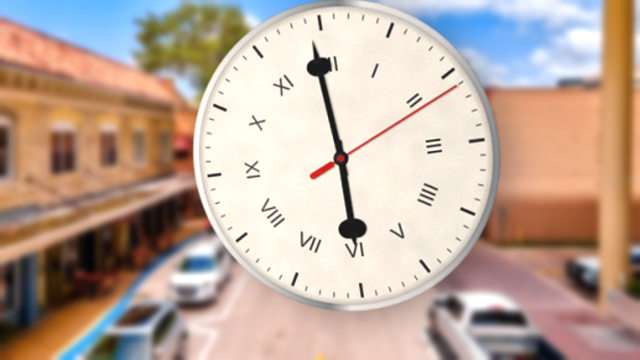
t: 5:59:11
